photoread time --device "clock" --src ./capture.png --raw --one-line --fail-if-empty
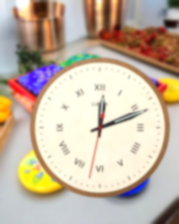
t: 12:11:32
